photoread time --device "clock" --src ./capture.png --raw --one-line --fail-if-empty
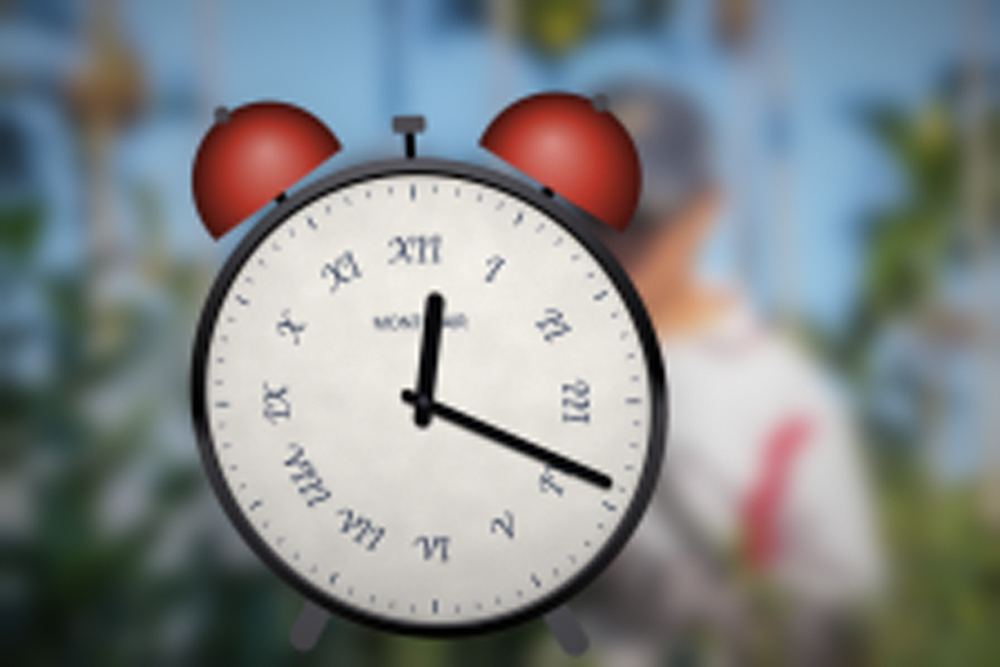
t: 12:19
